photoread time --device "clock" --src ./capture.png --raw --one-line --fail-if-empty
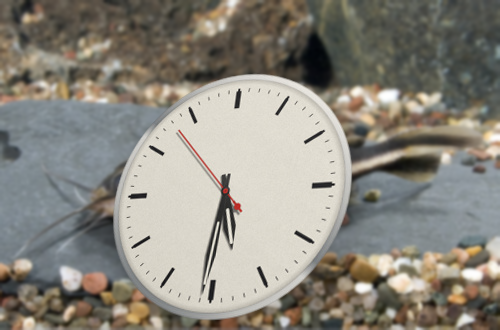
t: 5:30:53
